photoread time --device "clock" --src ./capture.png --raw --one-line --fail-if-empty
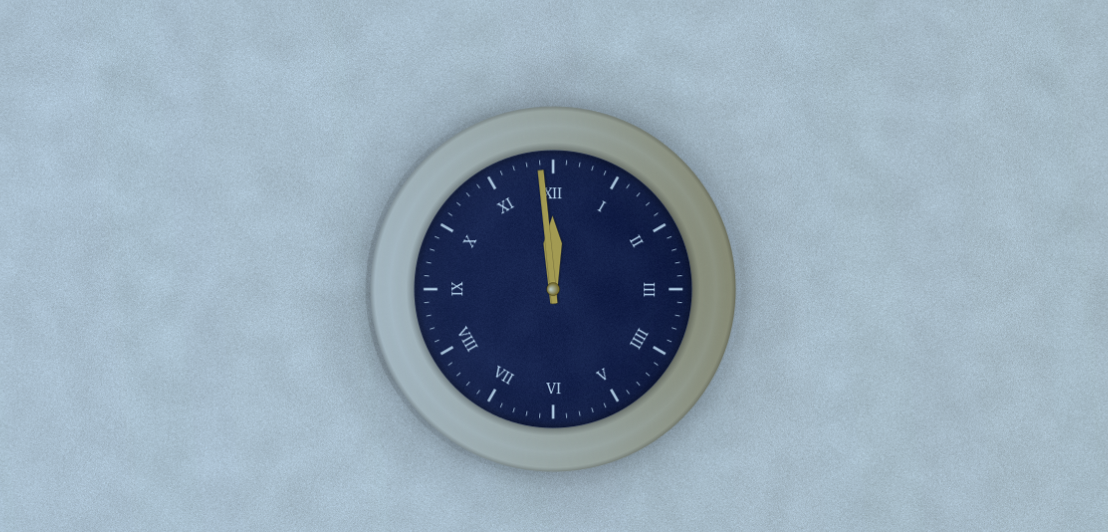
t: 11:59
